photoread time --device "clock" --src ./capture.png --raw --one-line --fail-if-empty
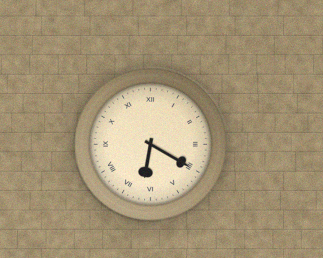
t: 6:20
